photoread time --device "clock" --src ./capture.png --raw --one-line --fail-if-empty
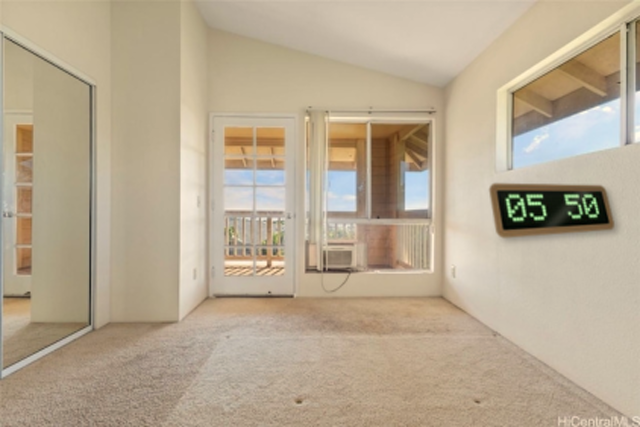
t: 5:50
